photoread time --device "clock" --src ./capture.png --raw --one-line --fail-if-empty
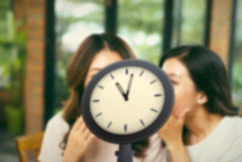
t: 11:02
